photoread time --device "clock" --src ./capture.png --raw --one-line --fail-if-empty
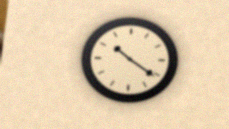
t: 10:21
